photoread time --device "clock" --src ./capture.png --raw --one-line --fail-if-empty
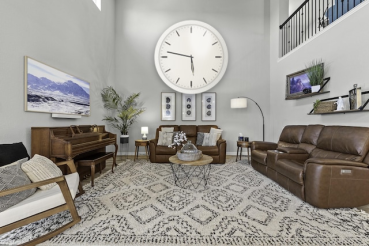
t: 5:47
